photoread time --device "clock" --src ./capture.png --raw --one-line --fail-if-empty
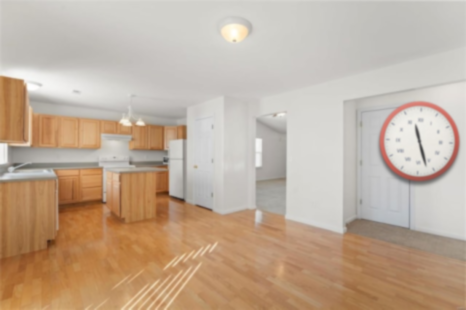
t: 11:27
